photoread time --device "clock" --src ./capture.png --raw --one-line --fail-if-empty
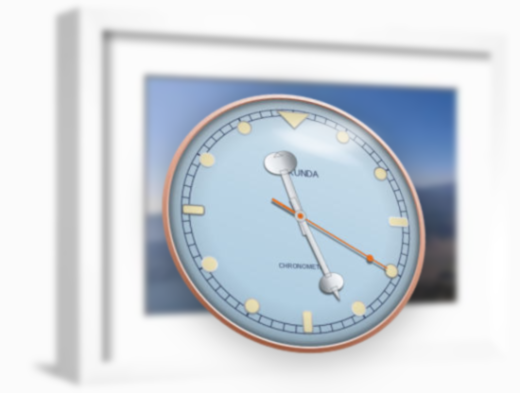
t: 11:26:20
